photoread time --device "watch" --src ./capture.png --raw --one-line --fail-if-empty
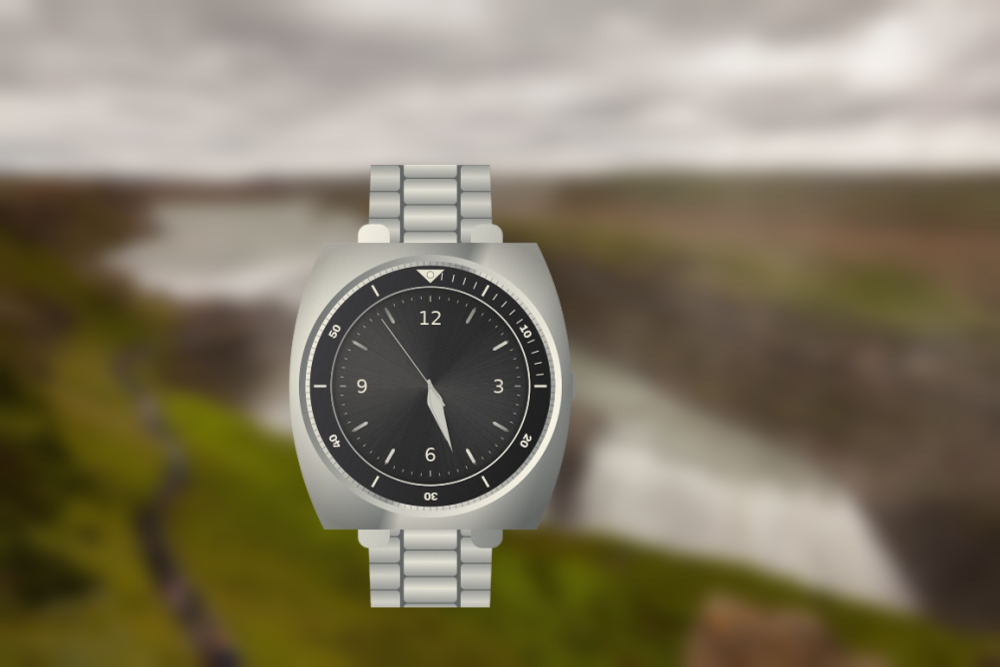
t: 5:26:54
